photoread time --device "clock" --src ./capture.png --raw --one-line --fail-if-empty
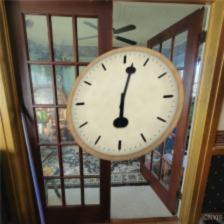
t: 6:02
